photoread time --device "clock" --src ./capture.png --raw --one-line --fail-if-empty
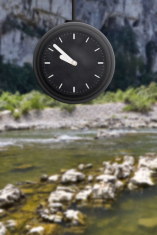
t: 9:52
